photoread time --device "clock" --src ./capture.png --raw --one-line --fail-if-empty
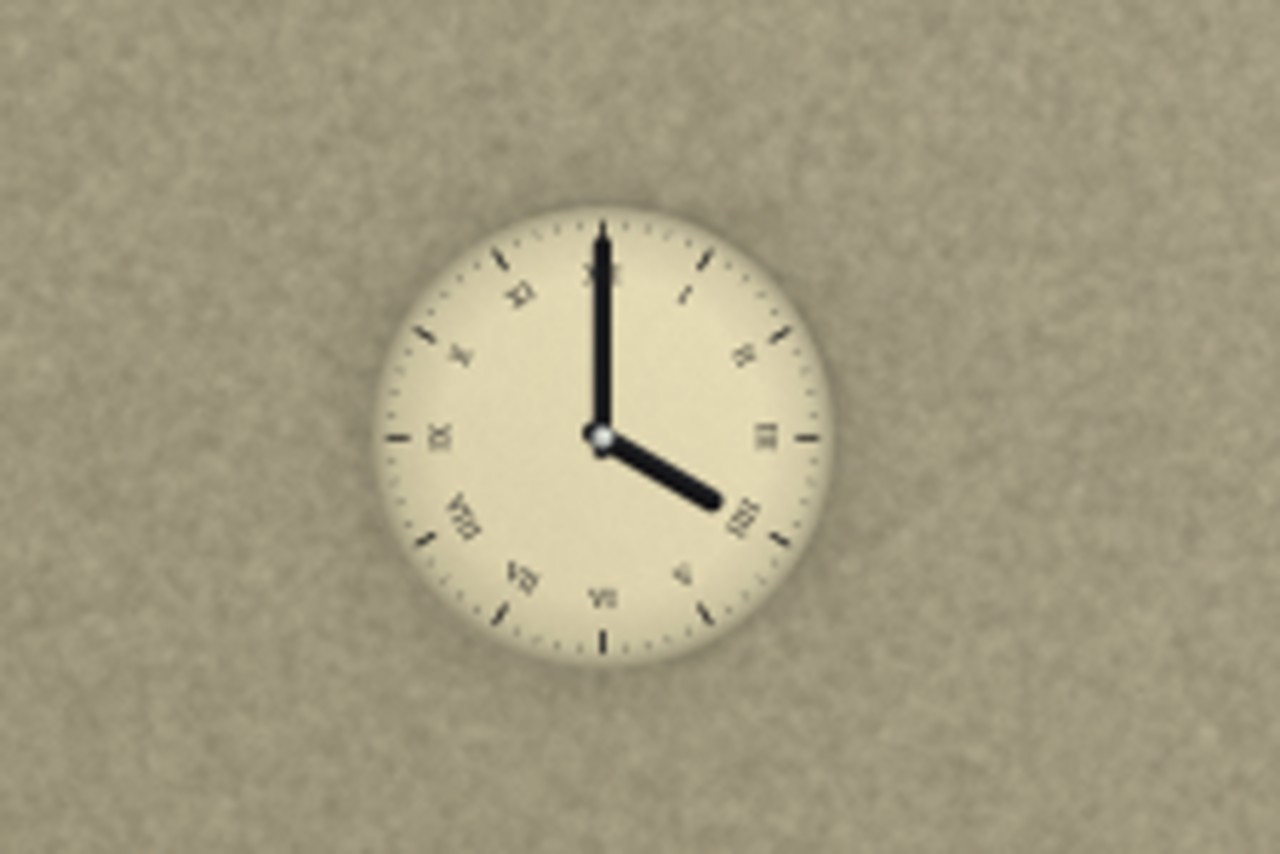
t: 4:00
